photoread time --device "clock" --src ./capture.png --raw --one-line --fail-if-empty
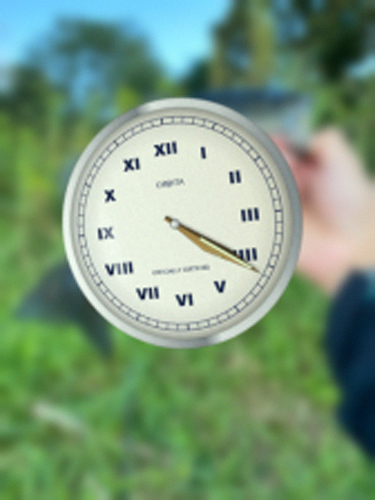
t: 4:21
